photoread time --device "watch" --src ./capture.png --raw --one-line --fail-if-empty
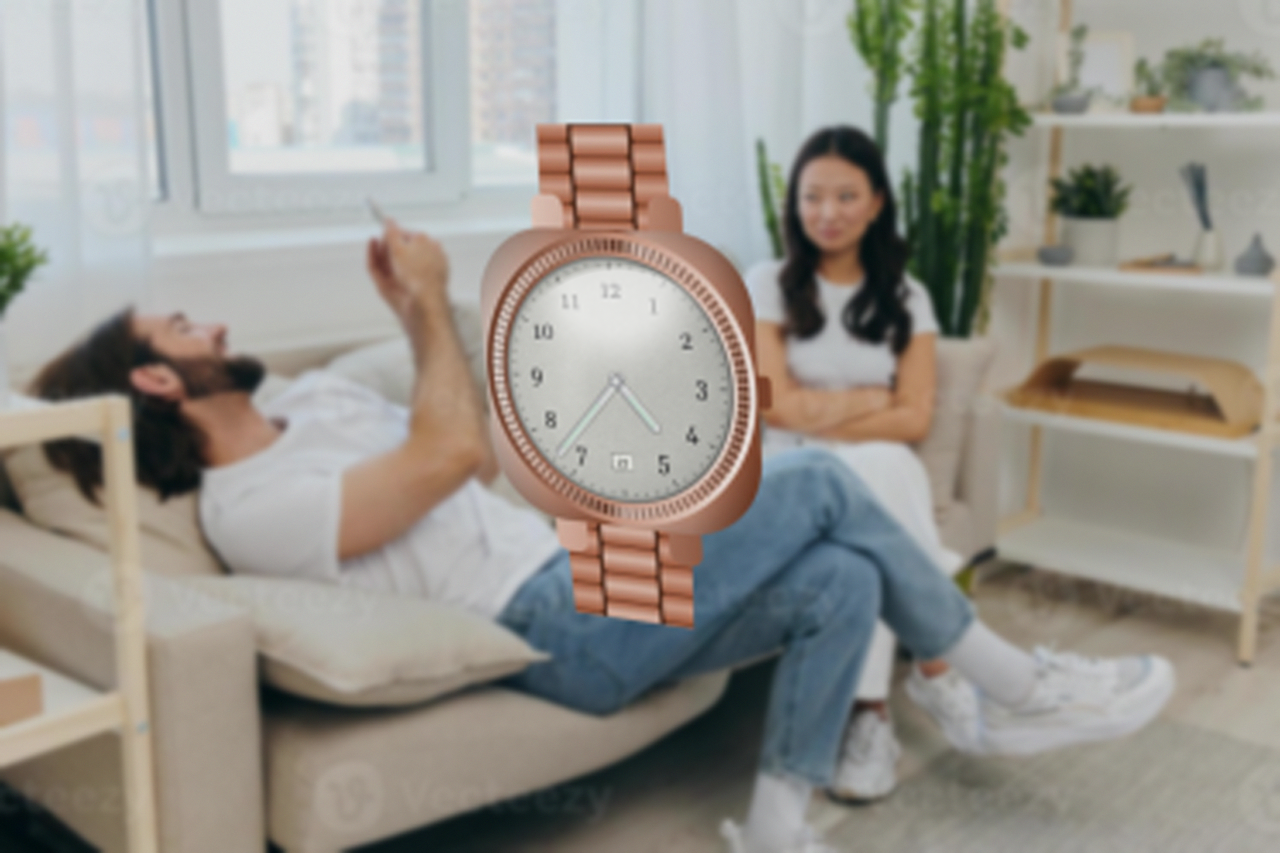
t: 4:37
